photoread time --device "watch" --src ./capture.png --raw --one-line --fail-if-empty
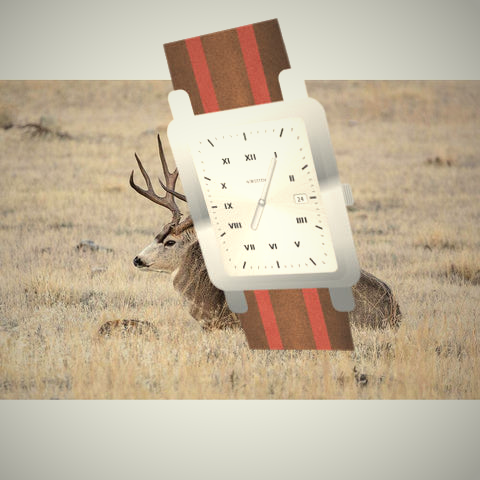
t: 7:05
